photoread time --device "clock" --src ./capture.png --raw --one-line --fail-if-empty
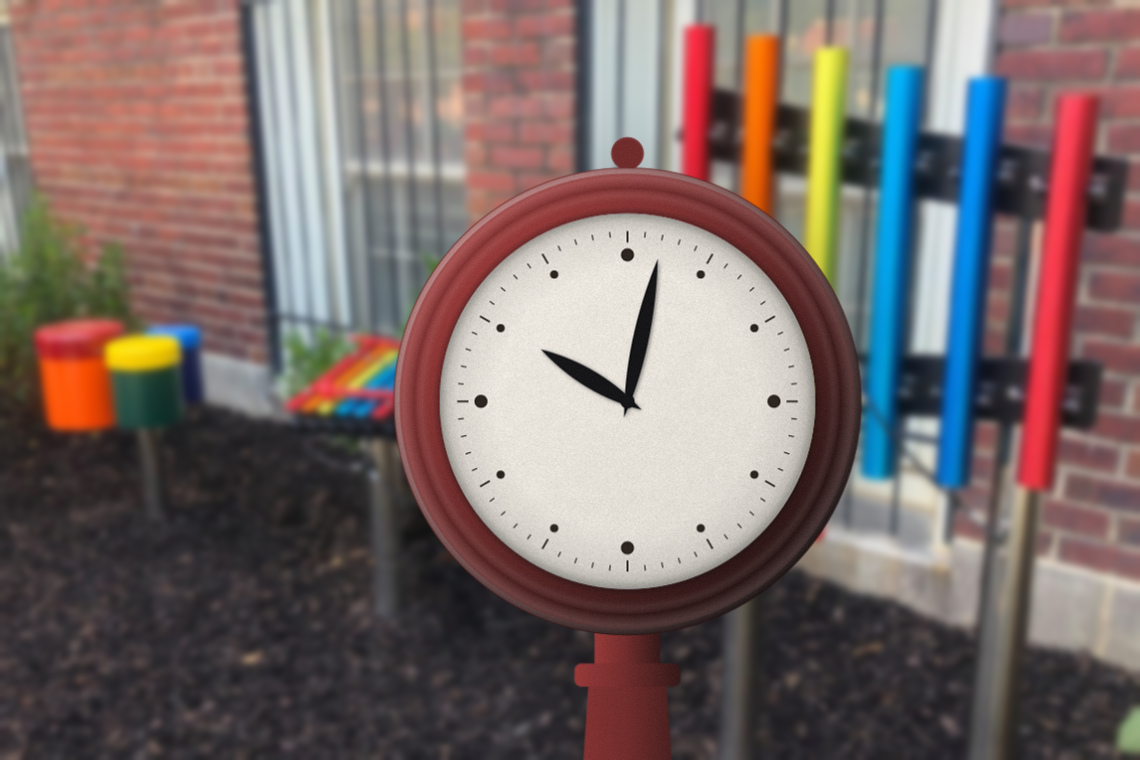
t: 10:02
